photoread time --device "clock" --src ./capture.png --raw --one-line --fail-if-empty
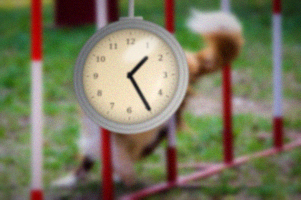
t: 1:25
